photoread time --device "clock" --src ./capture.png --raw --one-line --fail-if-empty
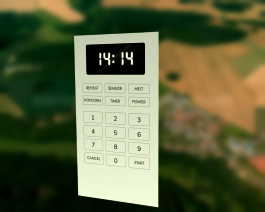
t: 14:14
